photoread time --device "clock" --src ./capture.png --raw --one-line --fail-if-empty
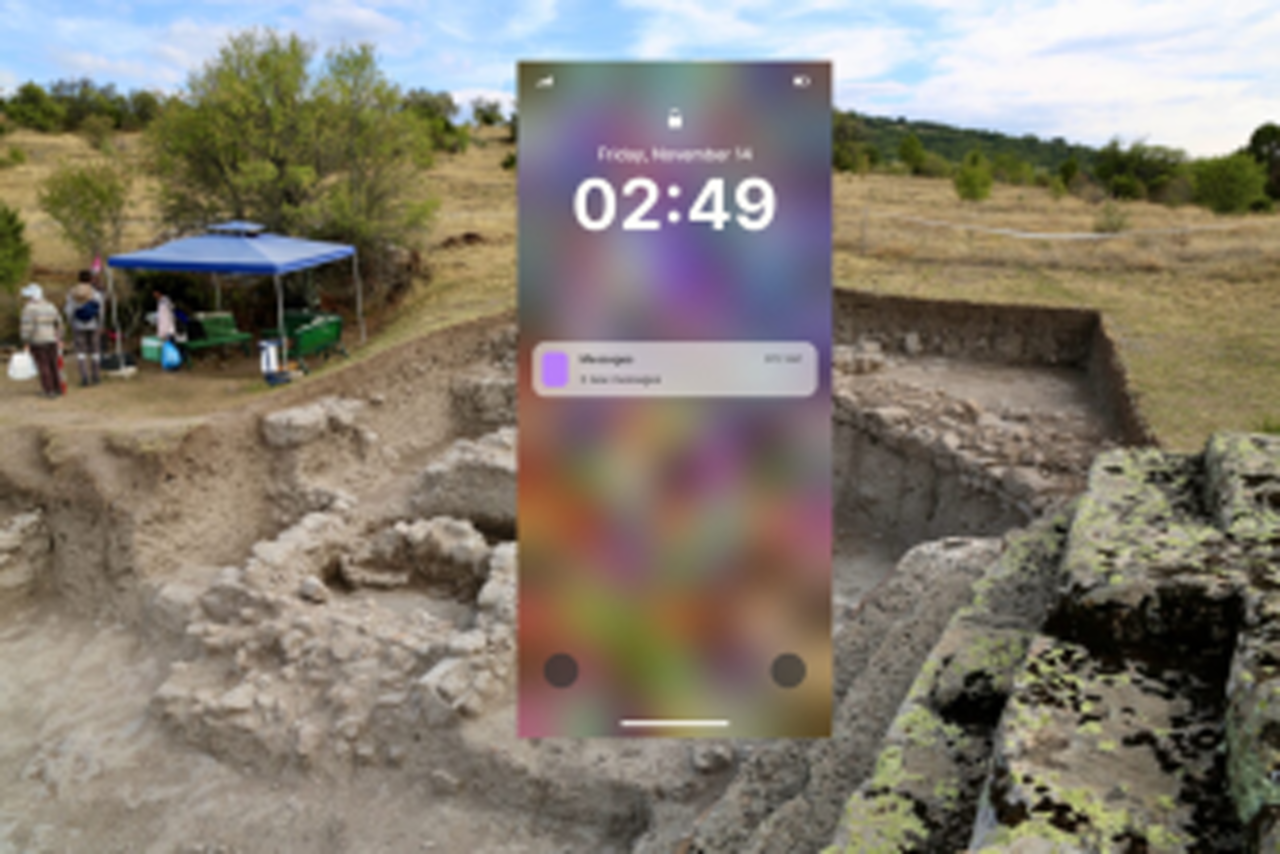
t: 2:49
